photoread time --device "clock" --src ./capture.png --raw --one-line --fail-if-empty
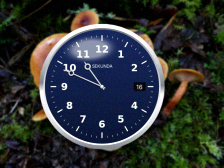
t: 10:49
